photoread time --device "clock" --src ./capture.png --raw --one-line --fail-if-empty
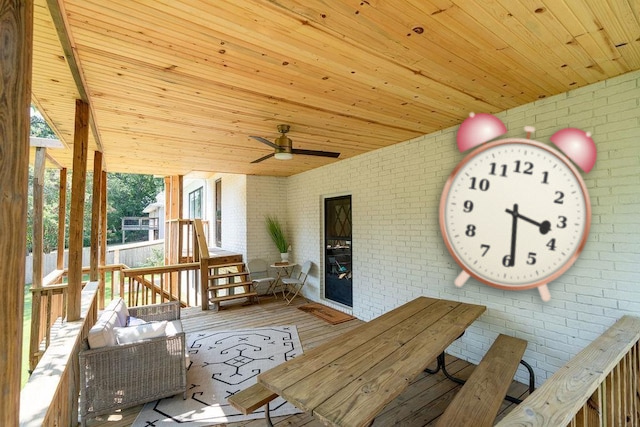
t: 3:29
